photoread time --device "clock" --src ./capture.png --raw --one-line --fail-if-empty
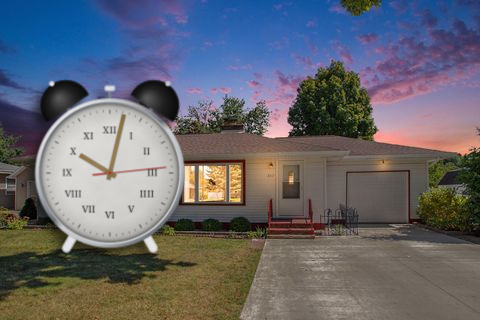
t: 10:02:14
